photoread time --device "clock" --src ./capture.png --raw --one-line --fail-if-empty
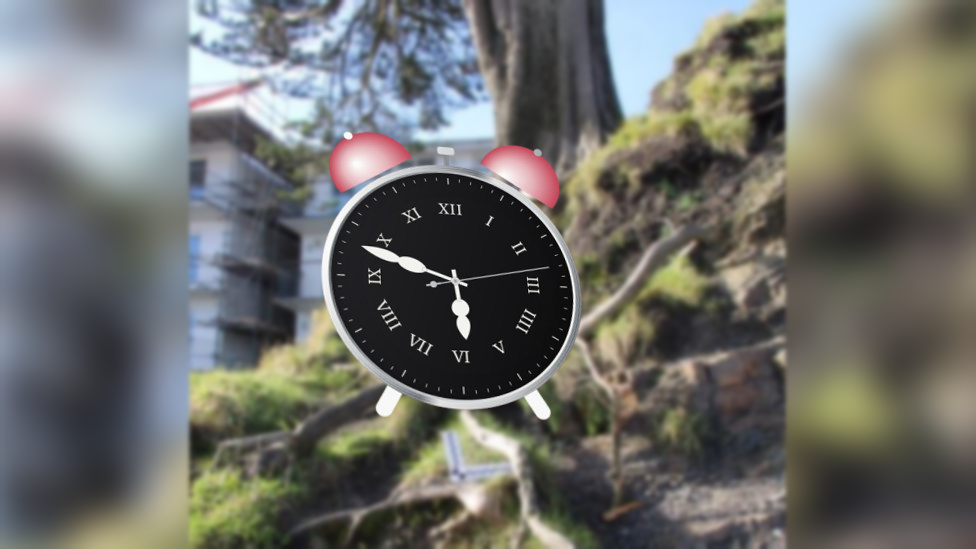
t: 5:48:13
